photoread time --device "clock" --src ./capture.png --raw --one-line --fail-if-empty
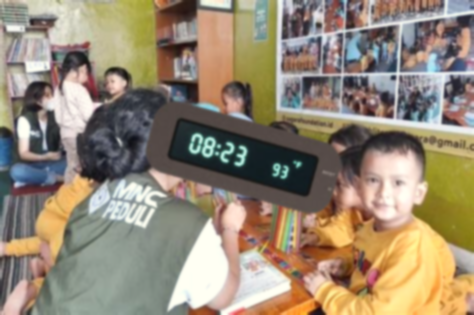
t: 8:23
